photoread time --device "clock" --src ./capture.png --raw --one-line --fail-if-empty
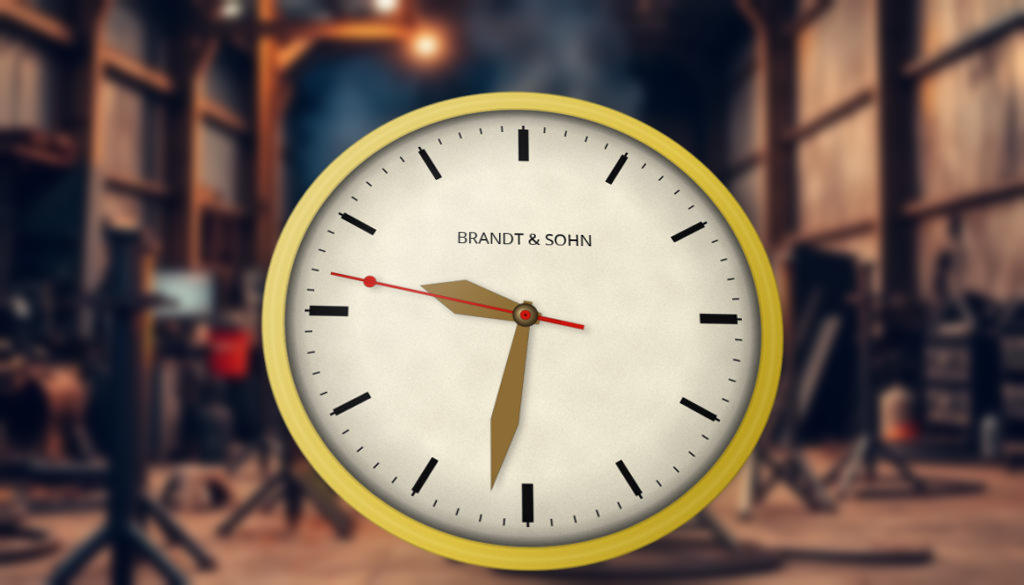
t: 9:31:47
